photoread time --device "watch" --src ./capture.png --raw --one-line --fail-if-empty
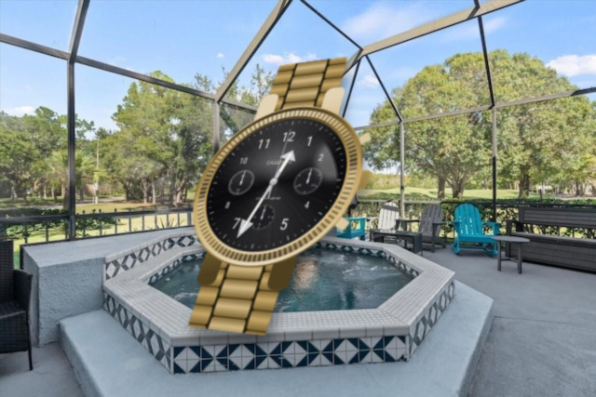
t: 12:33
